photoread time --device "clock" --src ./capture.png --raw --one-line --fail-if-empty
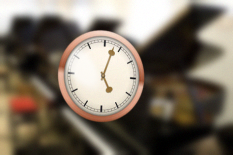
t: 5:03
